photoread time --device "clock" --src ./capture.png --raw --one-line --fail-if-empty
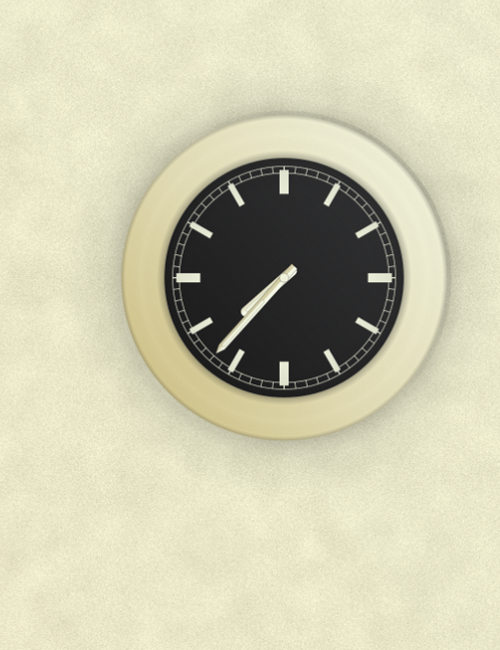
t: 7:37
